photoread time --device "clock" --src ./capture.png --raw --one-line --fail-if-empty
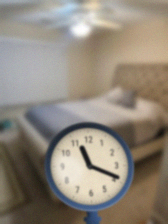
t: 11:19
